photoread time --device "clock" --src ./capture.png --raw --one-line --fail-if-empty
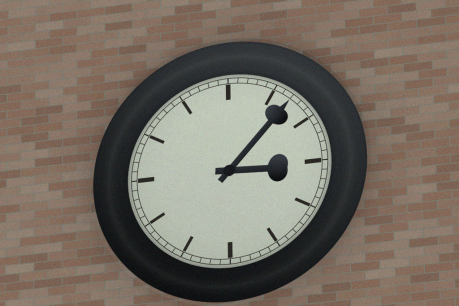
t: 3:07
